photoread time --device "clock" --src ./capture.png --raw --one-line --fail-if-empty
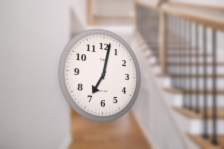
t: 7:02
